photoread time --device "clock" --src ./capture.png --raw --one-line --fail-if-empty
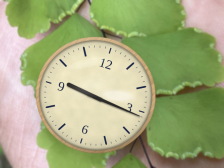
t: 9:16
